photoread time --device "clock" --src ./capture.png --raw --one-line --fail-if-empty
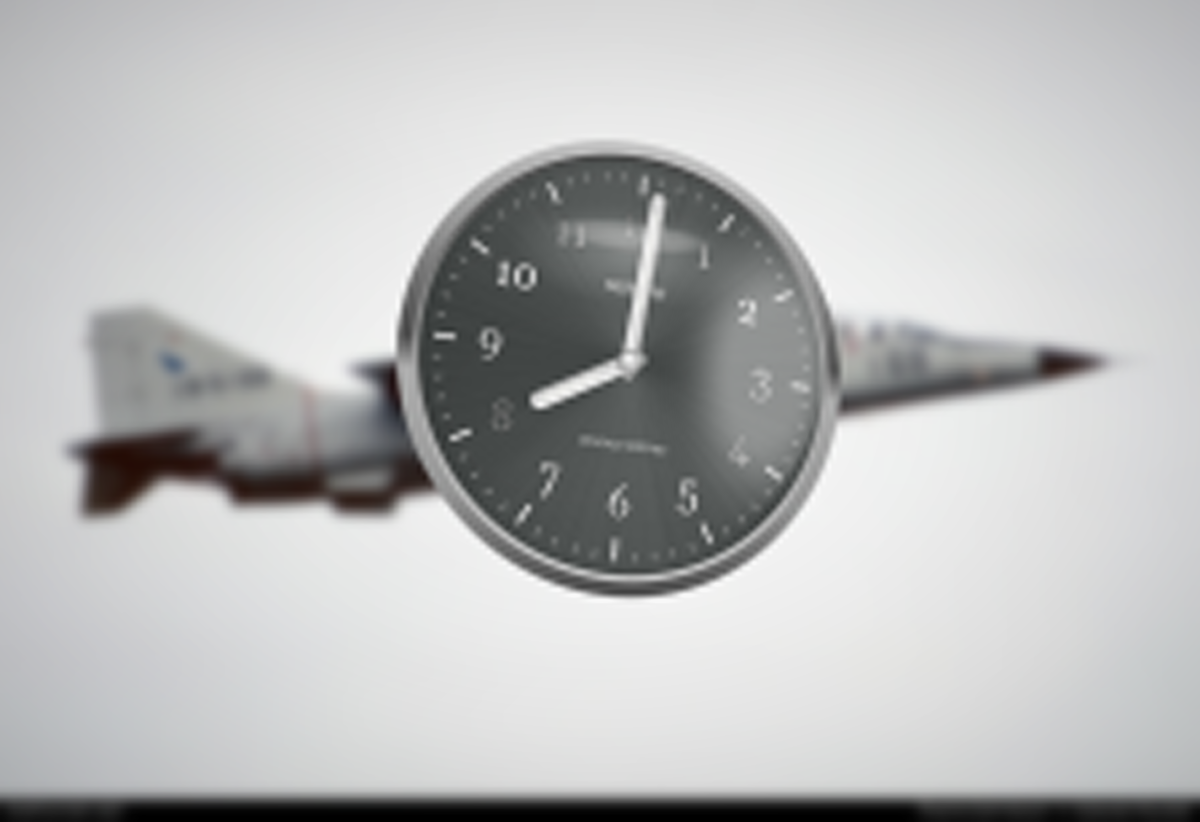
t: 8:01
